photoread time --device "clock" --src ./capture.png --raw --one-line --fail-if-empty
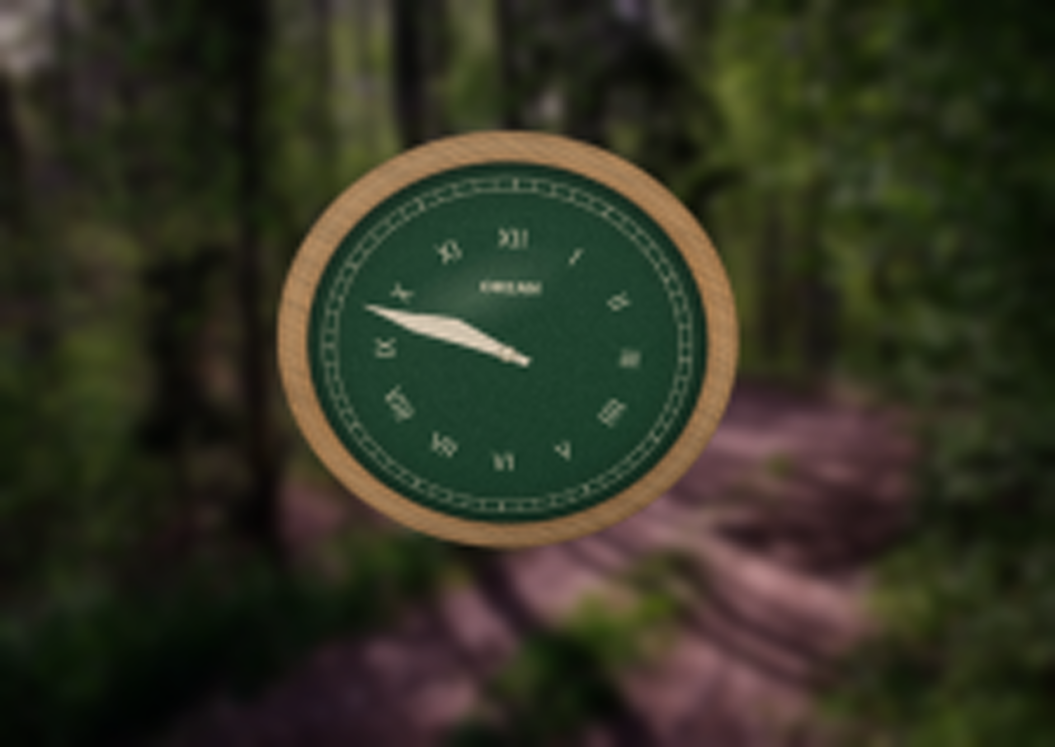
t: 9:48
